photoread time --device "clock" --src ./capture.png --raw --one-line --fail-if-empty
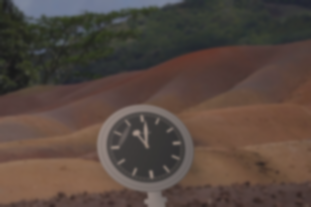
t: 11:01
